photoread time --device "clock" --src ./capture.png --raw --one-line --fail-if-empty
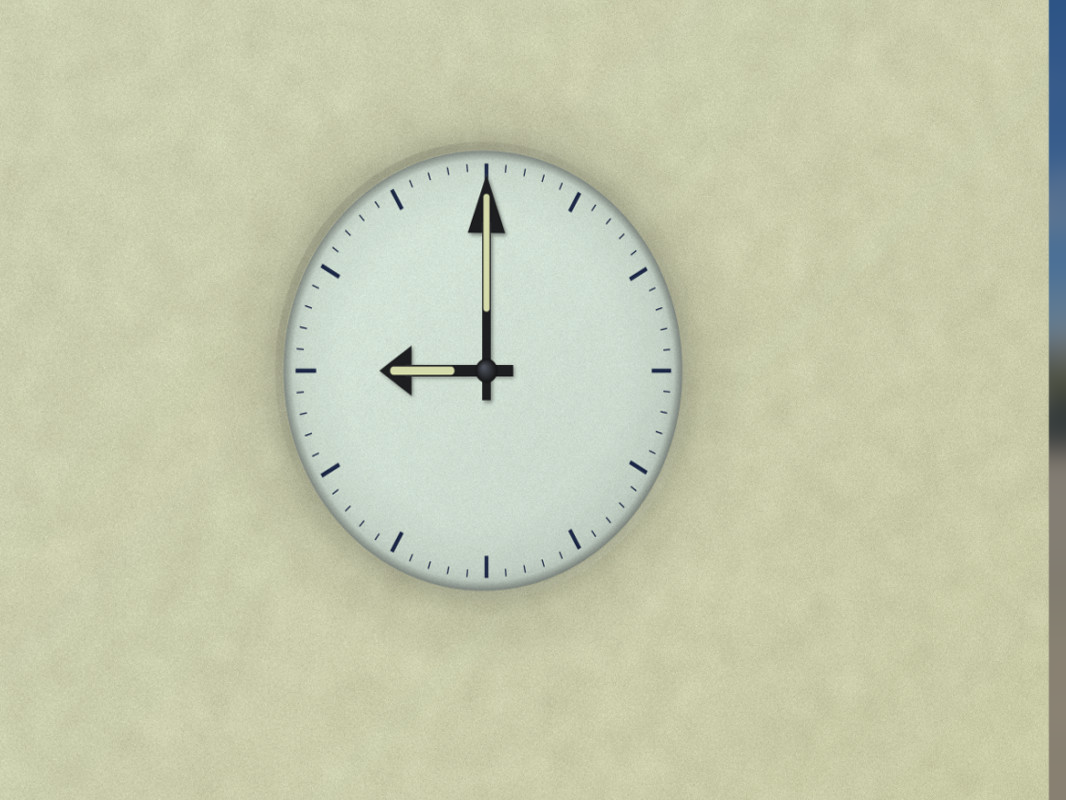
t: 9:00
